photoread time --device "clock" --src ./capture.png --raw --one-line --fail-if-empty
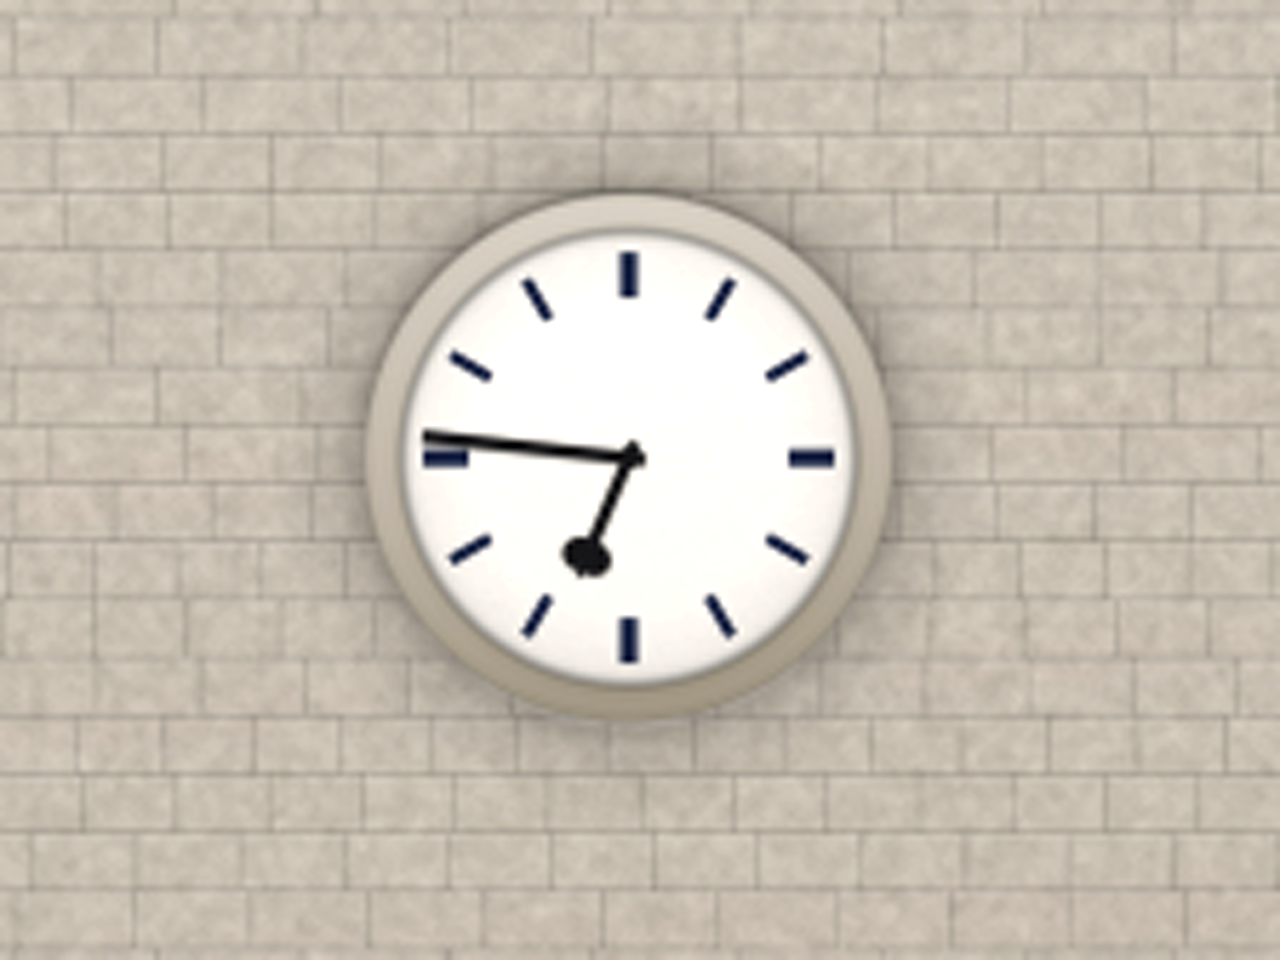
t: 6:46
